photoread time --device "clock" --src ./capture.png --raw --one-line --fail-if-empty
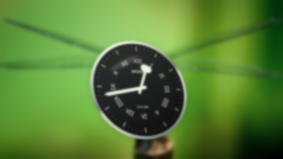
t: 12:43
